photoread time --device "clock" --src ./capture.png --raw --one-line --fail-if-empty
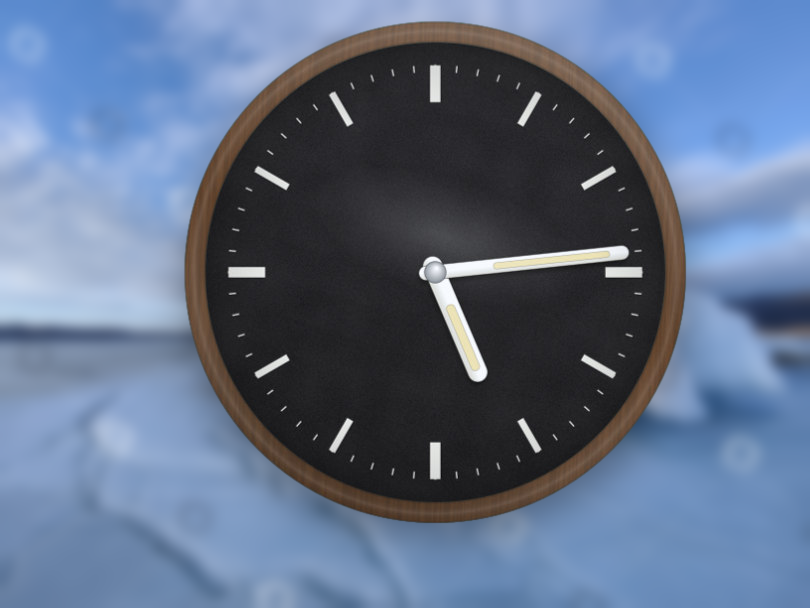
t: 5:14
